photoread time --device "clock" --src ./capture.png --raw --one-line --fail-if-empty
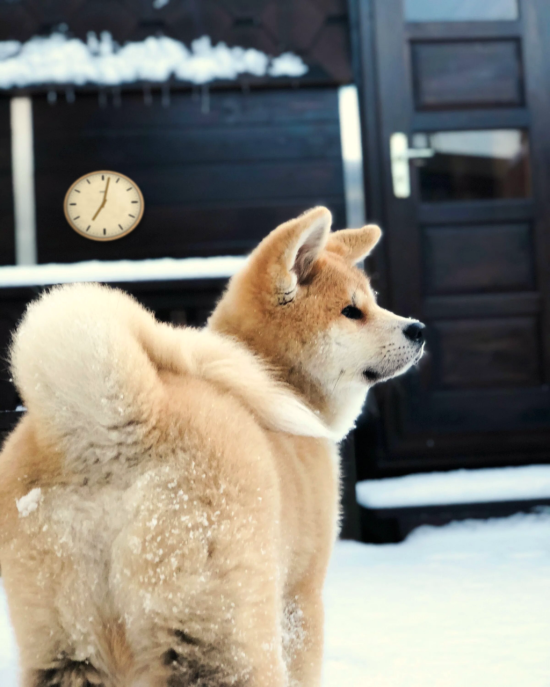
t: 7:02
